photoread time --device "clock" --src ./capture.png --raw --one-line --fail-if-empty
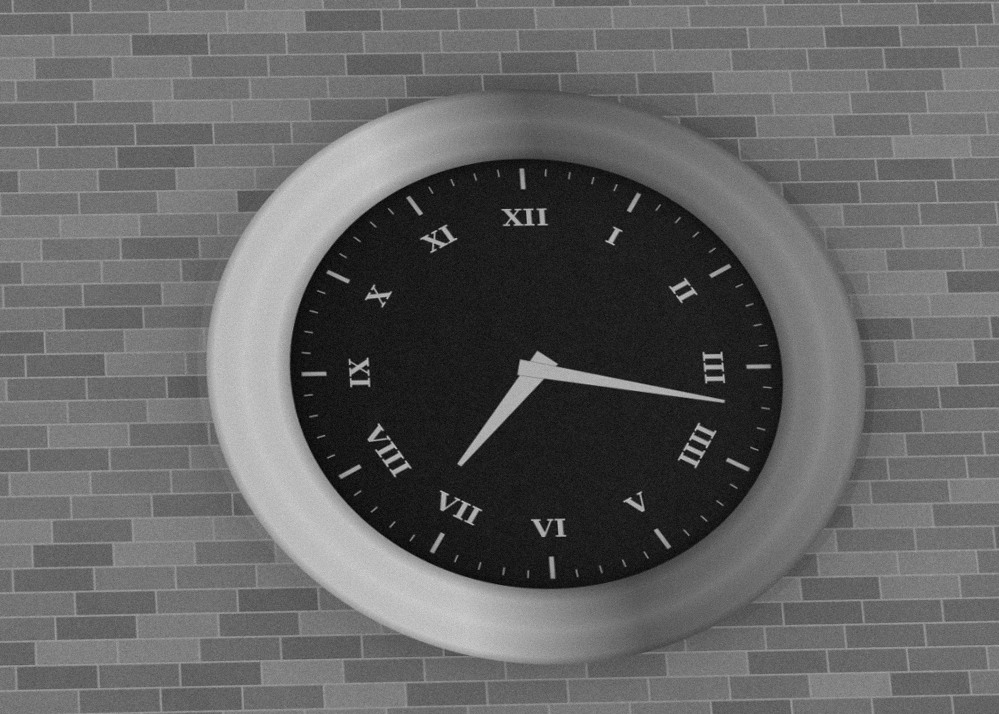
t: 7:17
